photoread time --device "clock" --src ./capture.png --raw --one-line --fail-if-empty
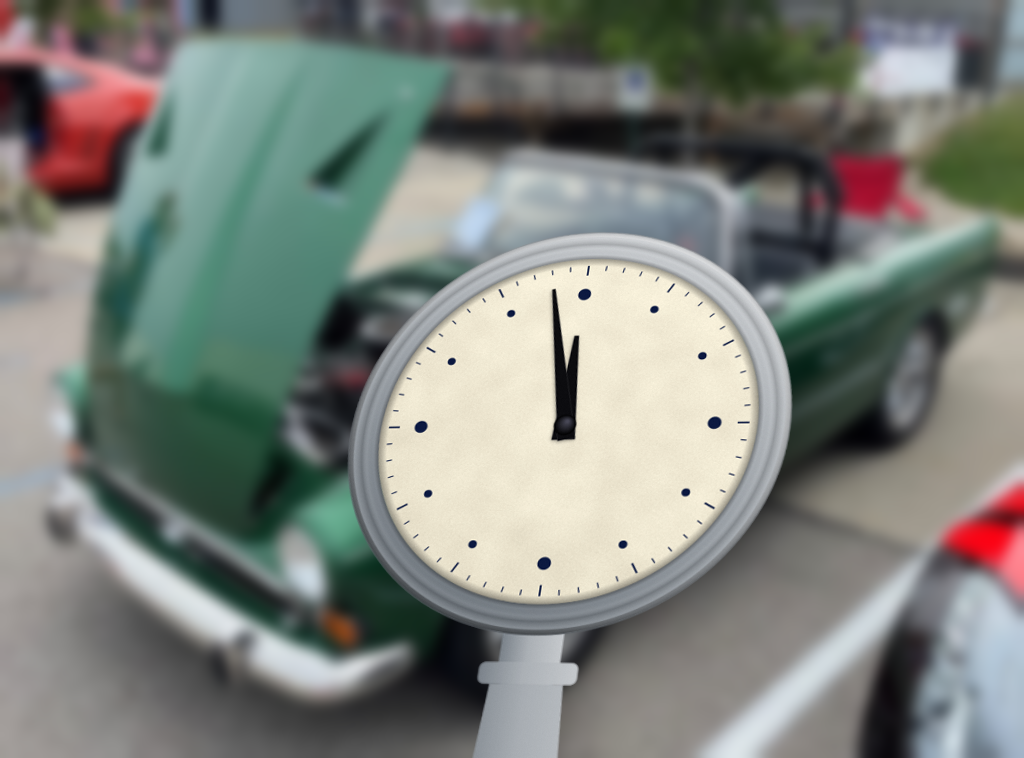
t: 11:58
